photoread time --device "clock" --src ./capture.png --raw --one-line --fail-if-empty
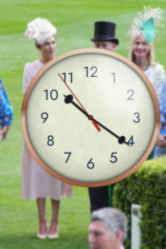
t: 10:20:54
